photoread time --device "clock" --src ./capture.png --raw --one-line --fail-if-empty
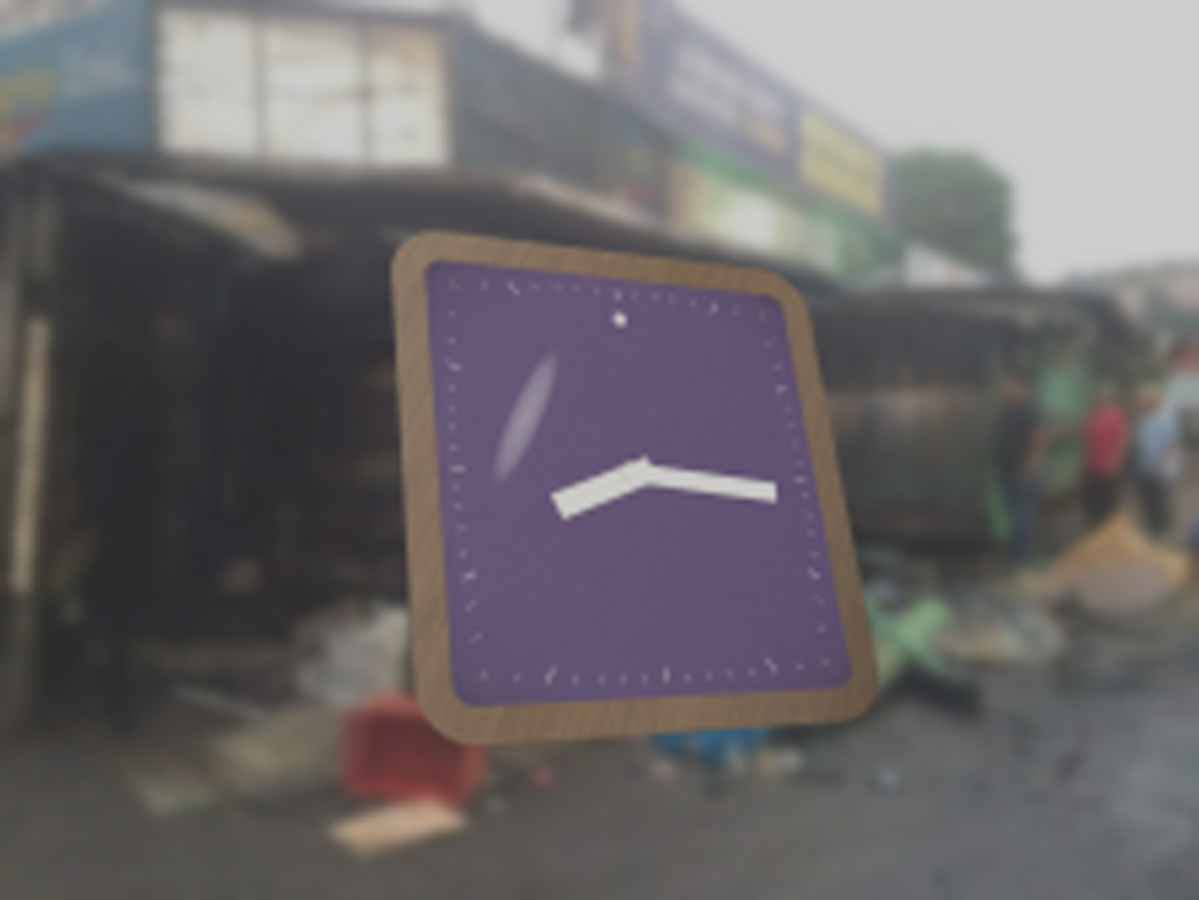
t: 8:16
